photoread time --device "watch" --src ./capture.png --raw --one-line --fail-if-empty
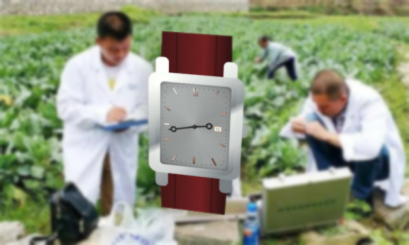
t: 2:43
